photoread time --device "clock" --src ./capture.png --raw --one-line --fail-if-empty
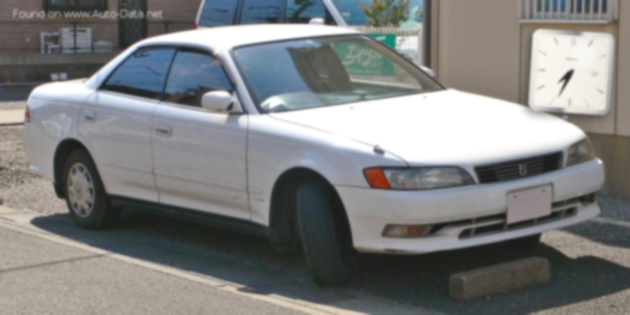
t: 7:34
